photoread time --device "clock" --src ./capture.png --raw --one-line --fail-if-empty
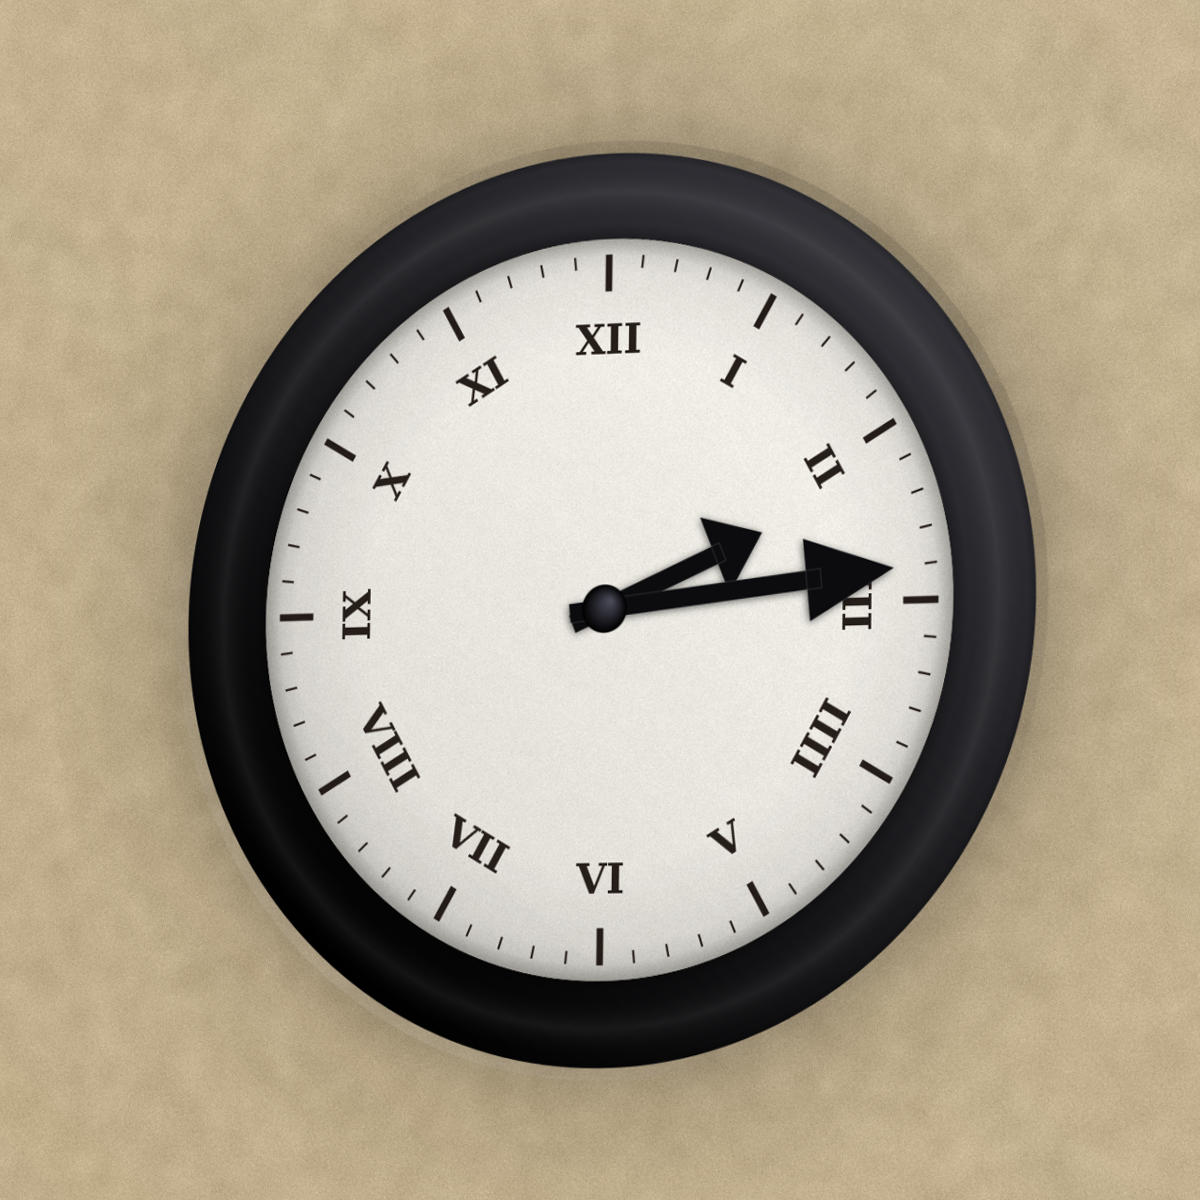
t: 2:14
